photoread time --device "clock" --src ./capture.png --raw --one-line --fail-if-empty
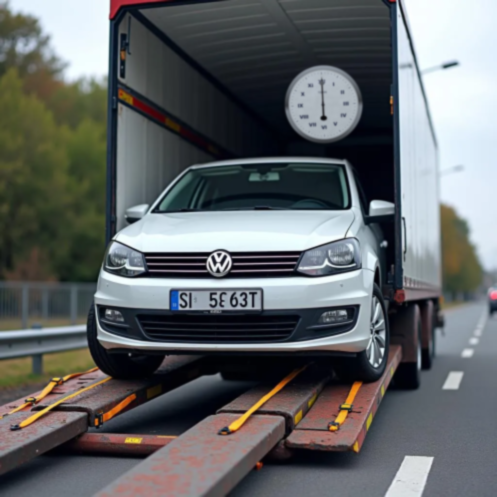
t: 6:00
